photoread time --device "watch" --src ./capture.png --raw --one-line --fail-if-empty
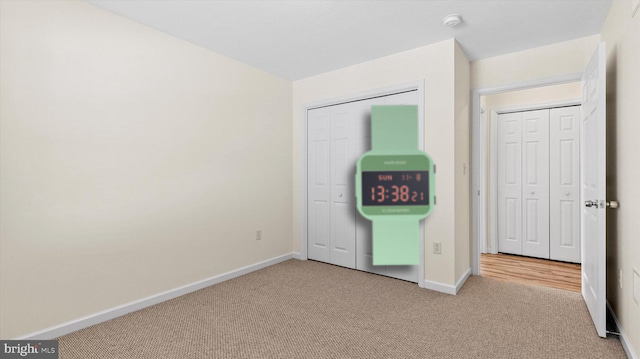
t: 13:38:21
